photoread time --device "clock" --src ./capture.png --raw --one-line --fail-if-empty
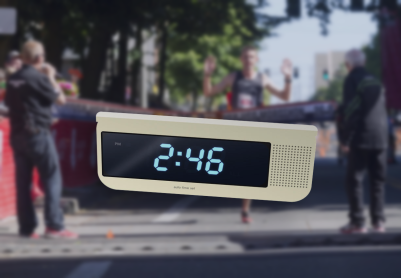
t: 2:46
